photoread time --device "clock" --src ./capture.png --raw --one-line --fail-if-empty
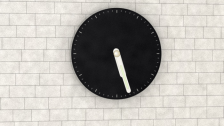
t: 5:27
